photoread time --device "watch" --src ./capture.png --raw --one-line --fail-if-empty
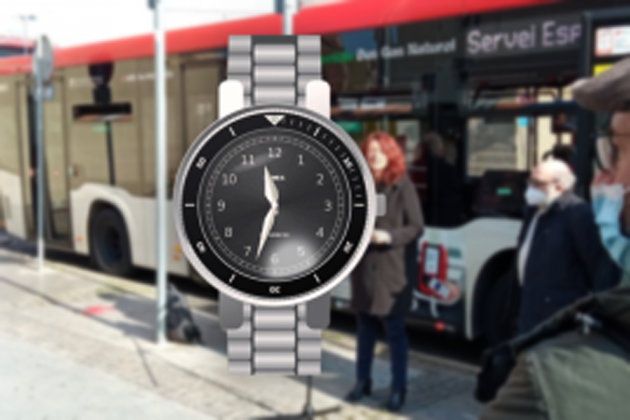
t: 11:33
